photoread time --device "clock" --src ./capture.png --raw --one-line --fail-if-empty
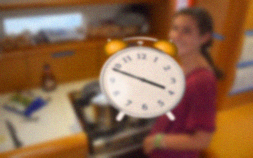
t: 3:49
